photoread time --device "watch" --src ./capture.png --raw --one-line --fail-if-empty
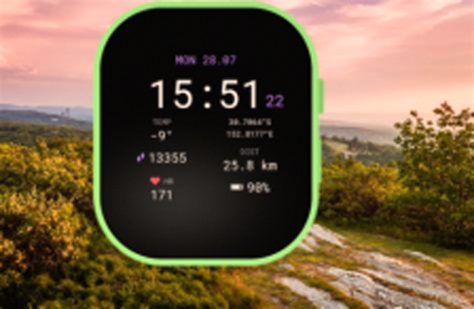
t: 15:51
